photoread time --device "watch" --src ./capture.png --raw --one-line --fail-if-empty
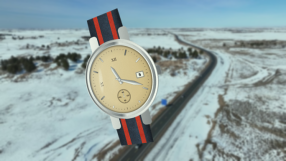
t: 11:19
